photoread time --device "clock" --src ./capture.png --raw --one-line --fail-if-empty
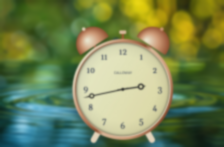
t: 2:43
